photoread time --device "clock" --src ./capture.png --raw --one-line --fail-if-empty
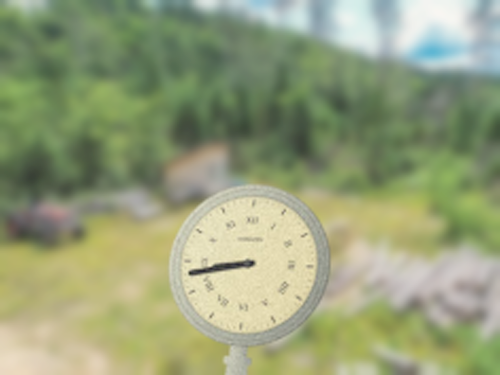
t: 8:43
